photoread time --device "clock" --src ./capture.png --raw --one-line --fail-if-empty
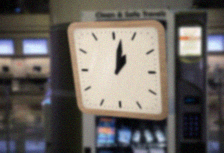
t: 1:02
